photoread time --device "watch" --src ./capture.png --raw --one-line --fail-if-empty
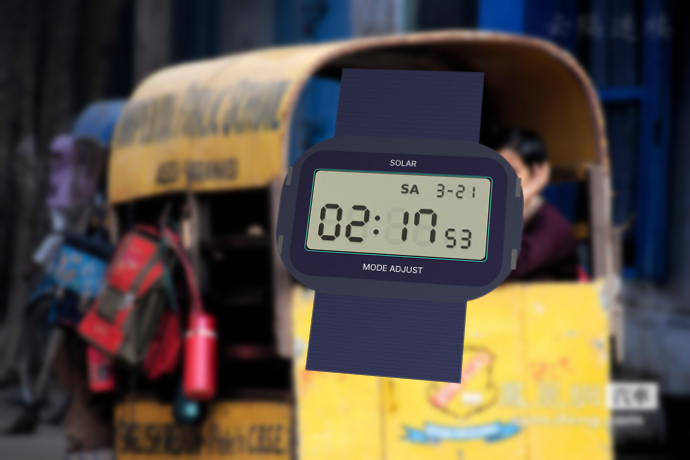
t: 2:17:53
